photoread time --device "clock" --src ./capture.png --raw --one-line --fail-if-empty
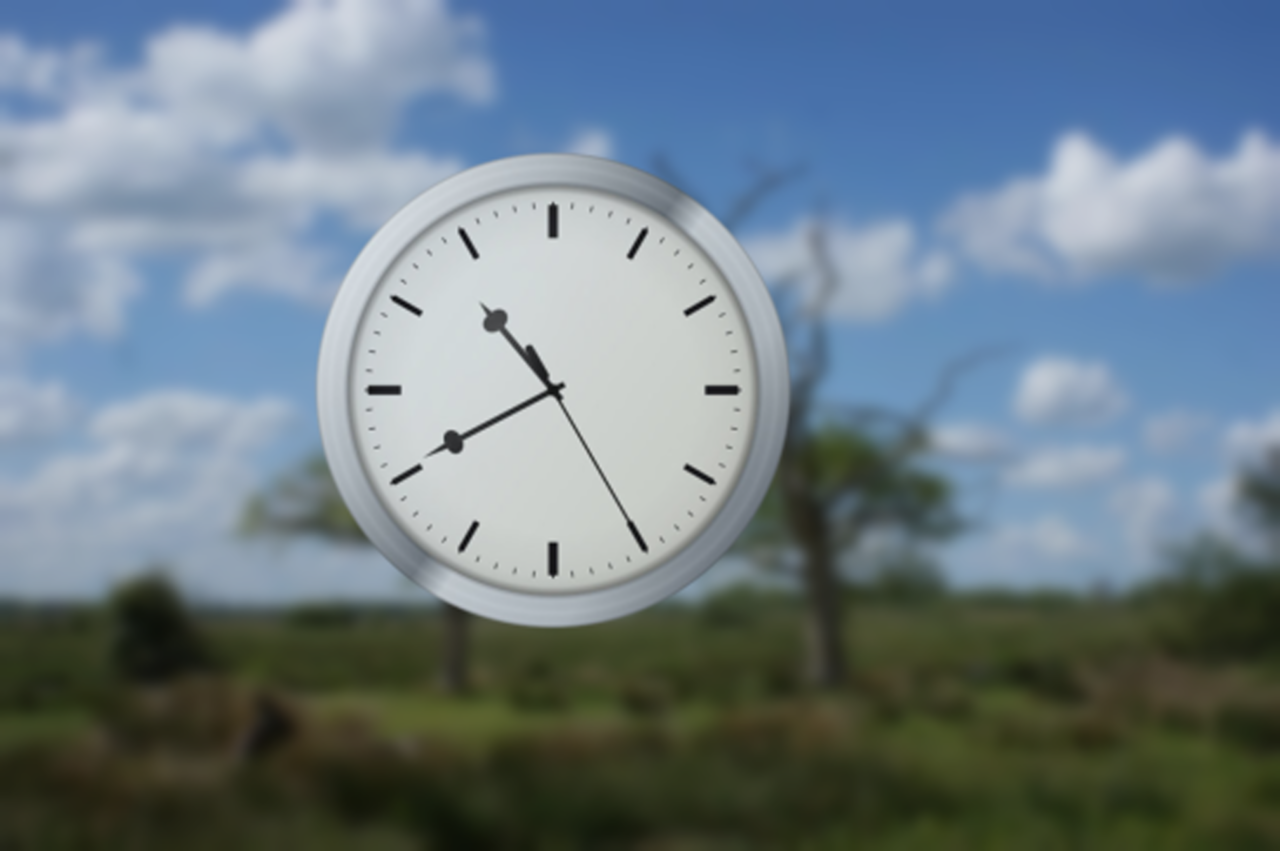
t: 10:40:25
